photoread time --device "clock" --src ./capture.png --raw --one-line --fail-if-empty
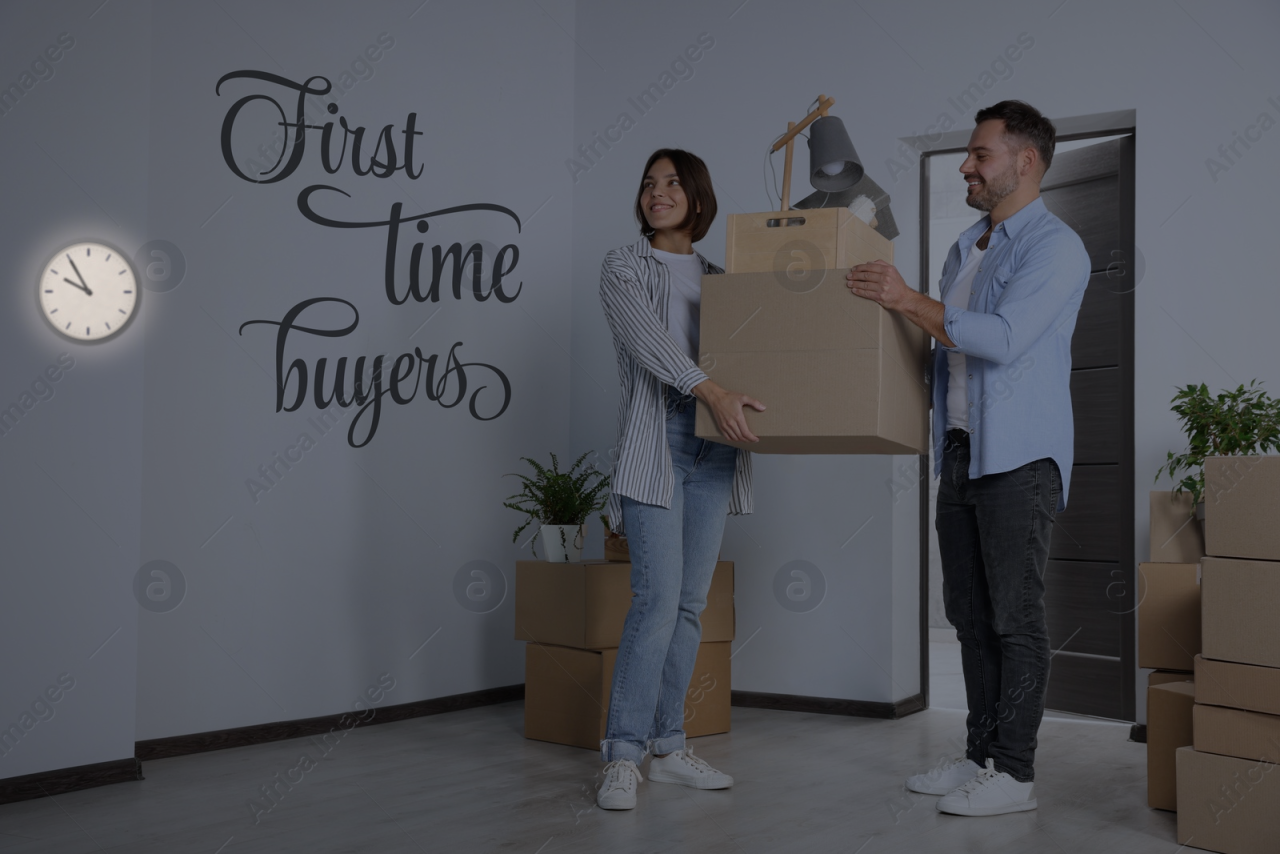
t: 9:55
